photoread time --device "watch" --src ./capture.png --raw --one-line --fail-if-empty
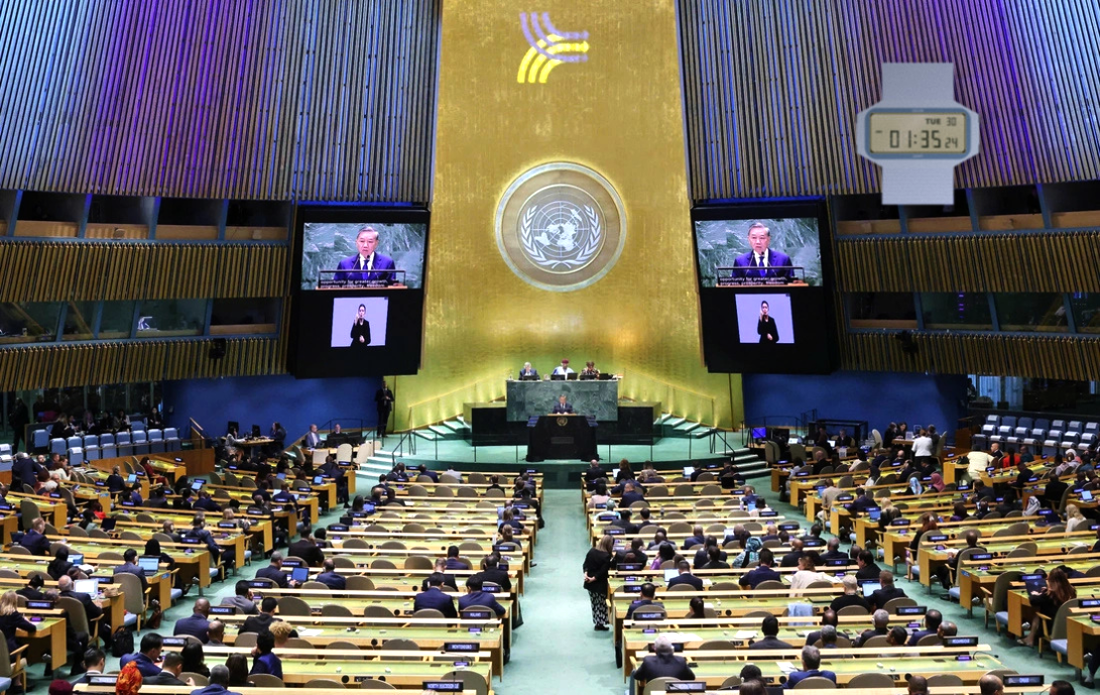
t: 1:35:24
